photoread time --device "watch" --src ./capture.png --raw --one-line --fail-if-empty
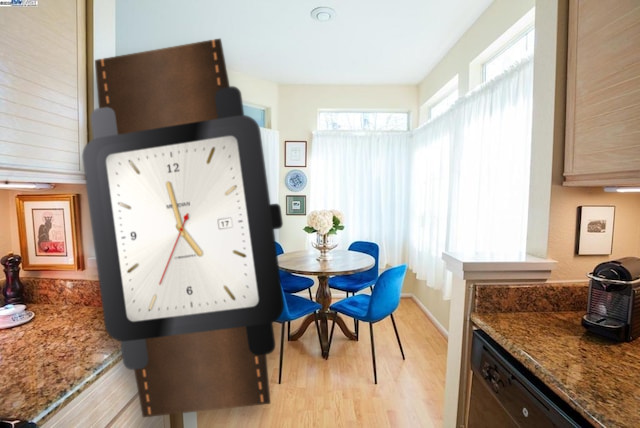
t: 4:58:35
